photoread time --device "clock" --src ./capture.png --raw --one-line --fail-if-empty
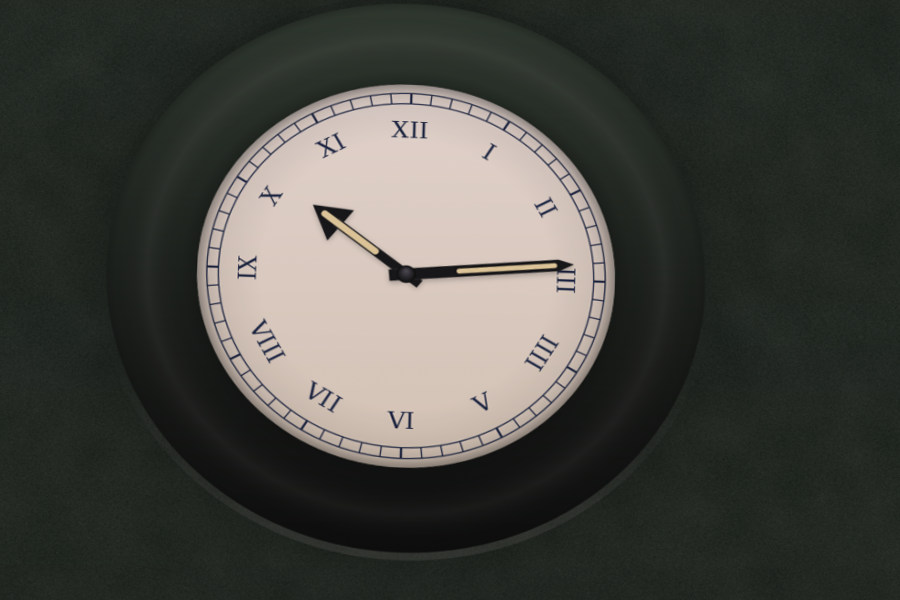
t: 10:14
